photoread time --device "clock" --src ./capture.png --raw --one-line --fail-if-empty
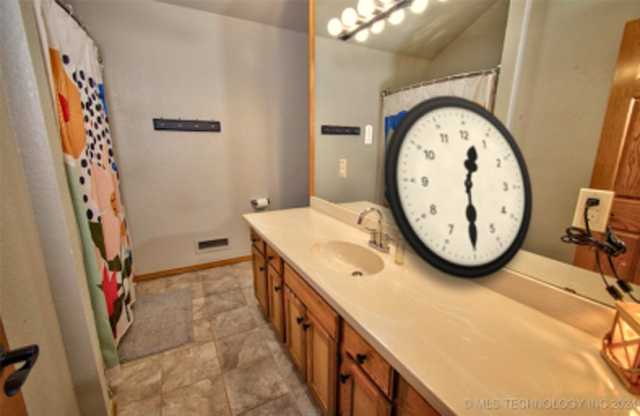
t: 12:30
